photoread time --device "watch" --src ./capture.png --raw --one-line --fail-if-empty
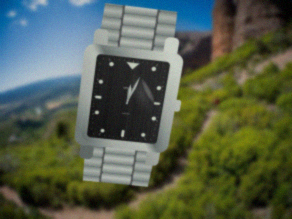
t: 12:03
